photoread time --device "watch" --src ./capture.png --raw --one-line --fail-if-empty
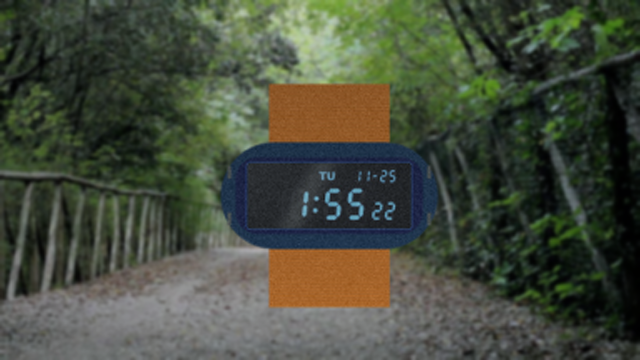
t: 1:55:22
